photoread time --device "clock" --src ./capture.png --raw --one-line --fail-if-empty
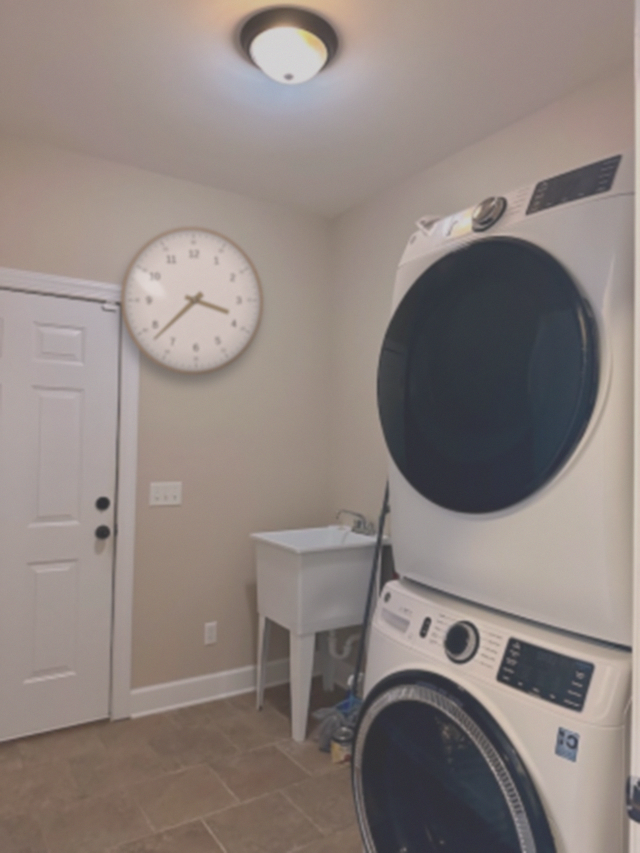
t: 3:38
